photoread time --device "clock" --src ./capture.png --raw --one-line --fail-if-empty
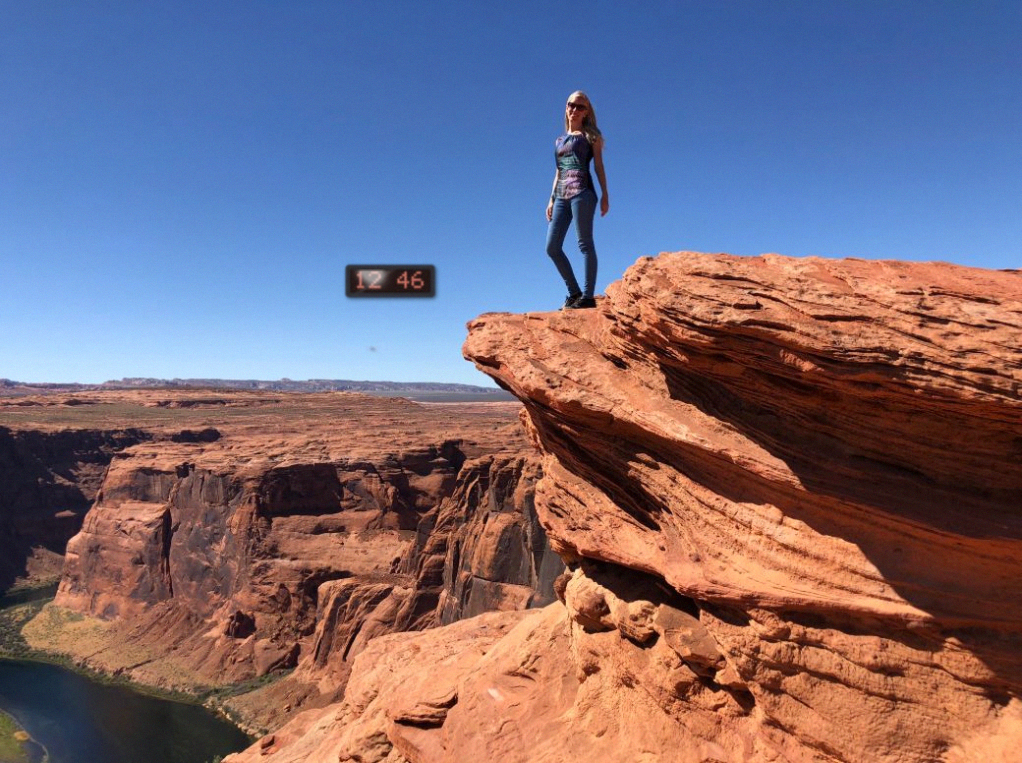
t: 12:46
